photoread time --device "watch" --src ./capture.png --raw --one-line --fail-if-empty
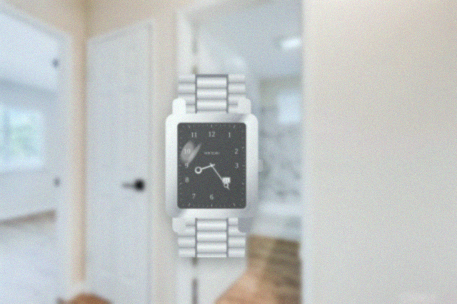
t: 8:24
